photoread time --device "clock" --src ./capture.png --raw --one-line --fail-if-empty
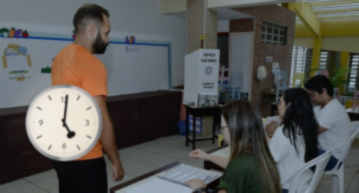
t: 5:01
